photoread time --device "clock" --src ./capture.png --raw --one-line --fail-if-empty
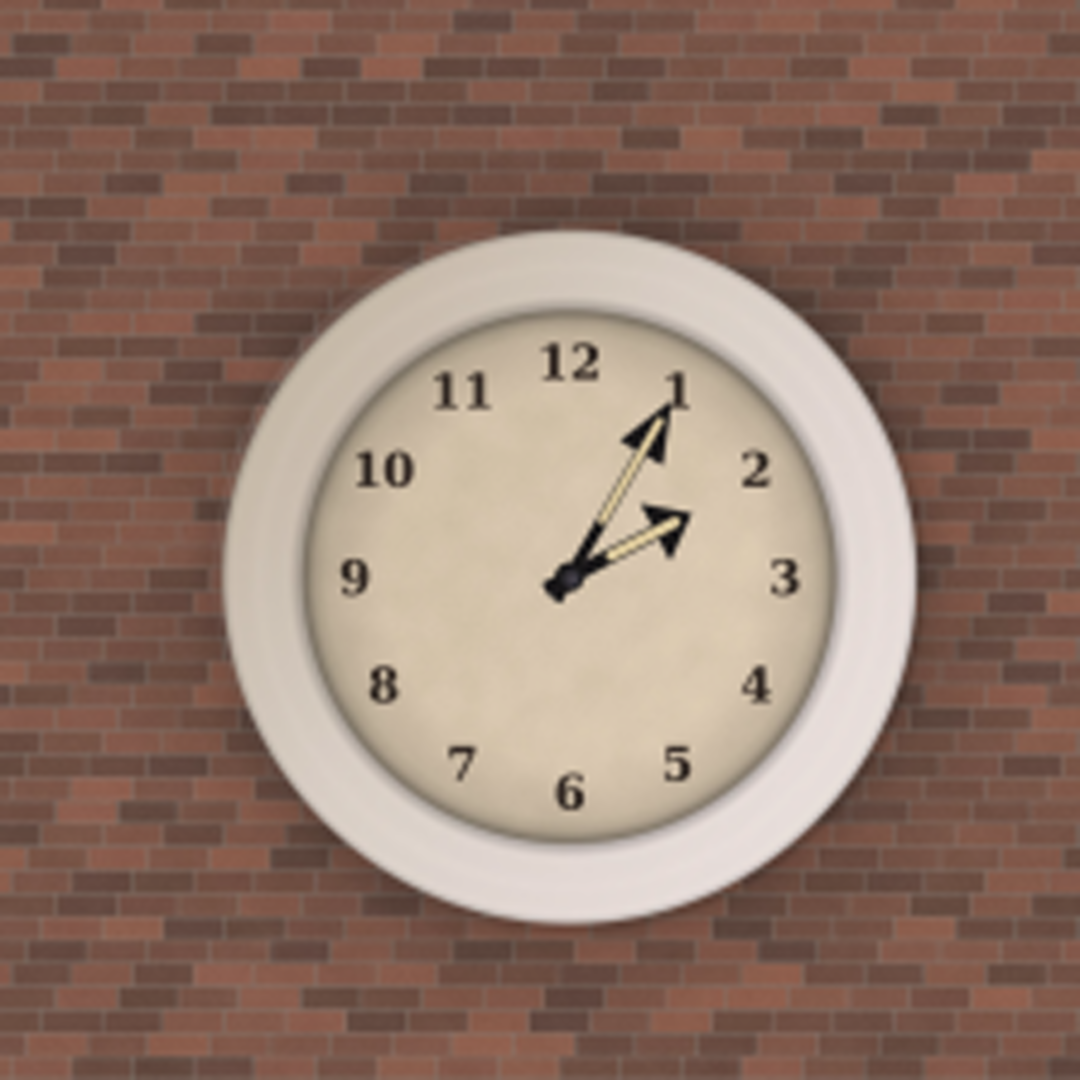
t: 2:05
